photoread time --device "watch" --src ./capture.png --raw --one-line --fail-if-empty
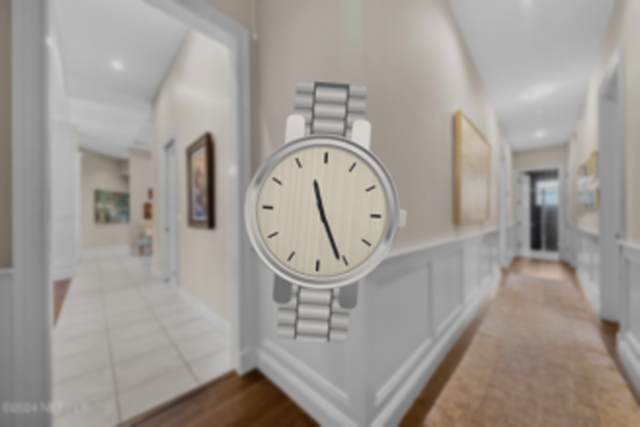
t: 11:26
